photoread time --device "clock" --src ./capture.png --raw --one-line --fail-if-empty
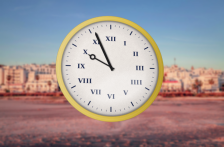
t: 9:56
